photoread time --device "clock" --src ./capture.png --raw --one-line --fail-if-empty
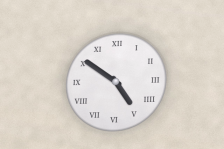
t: 4:51
